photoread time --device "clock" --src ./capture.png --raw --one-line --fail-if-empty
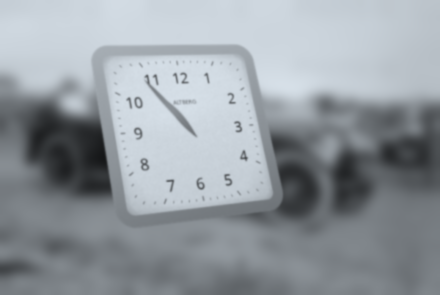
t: 10:54
